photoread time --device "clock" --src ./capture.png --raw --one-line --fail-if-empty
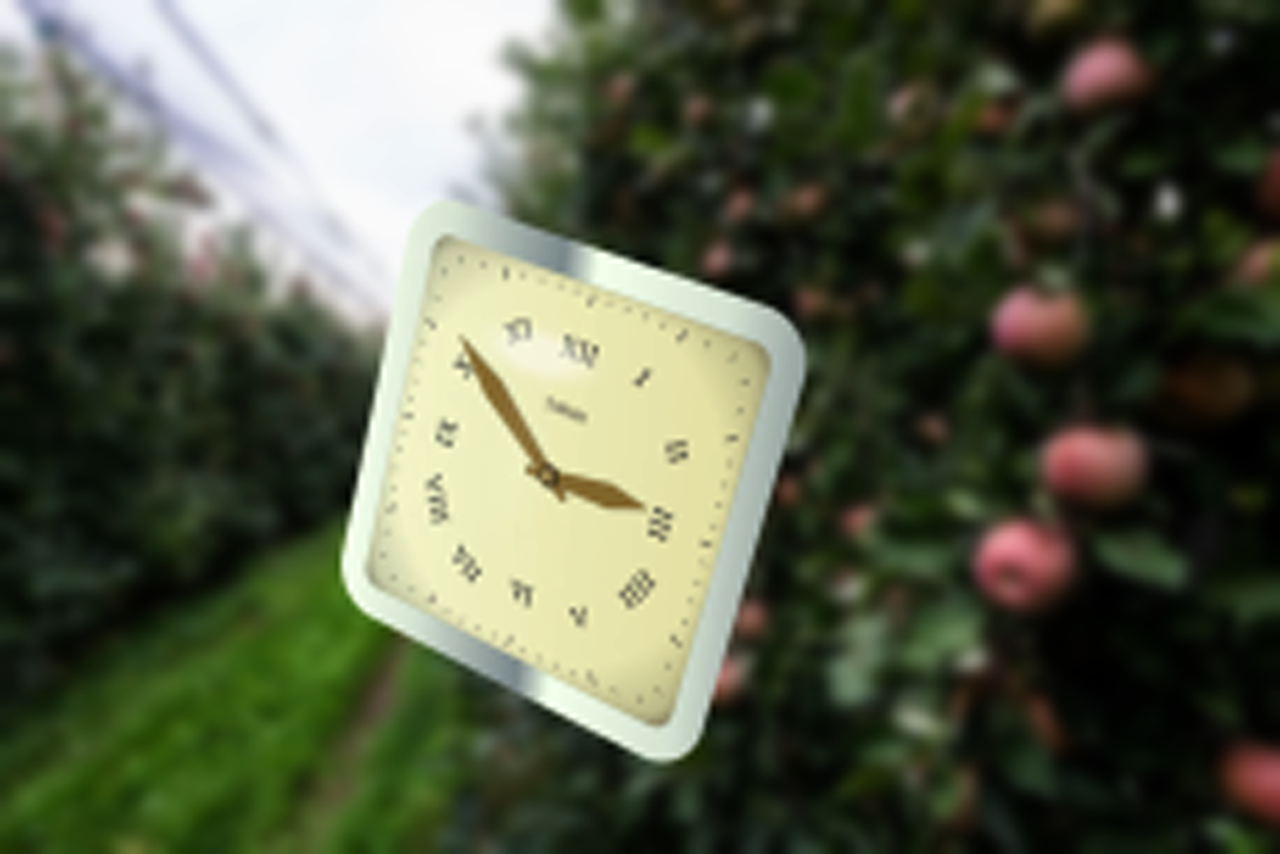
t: 2:51
